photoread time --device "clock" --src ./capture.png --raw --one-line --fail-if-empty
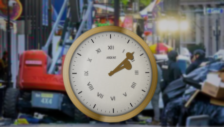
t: 2:08
